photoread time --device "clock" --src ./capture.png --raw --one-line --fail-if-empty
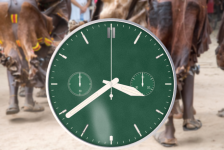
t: 3:39
